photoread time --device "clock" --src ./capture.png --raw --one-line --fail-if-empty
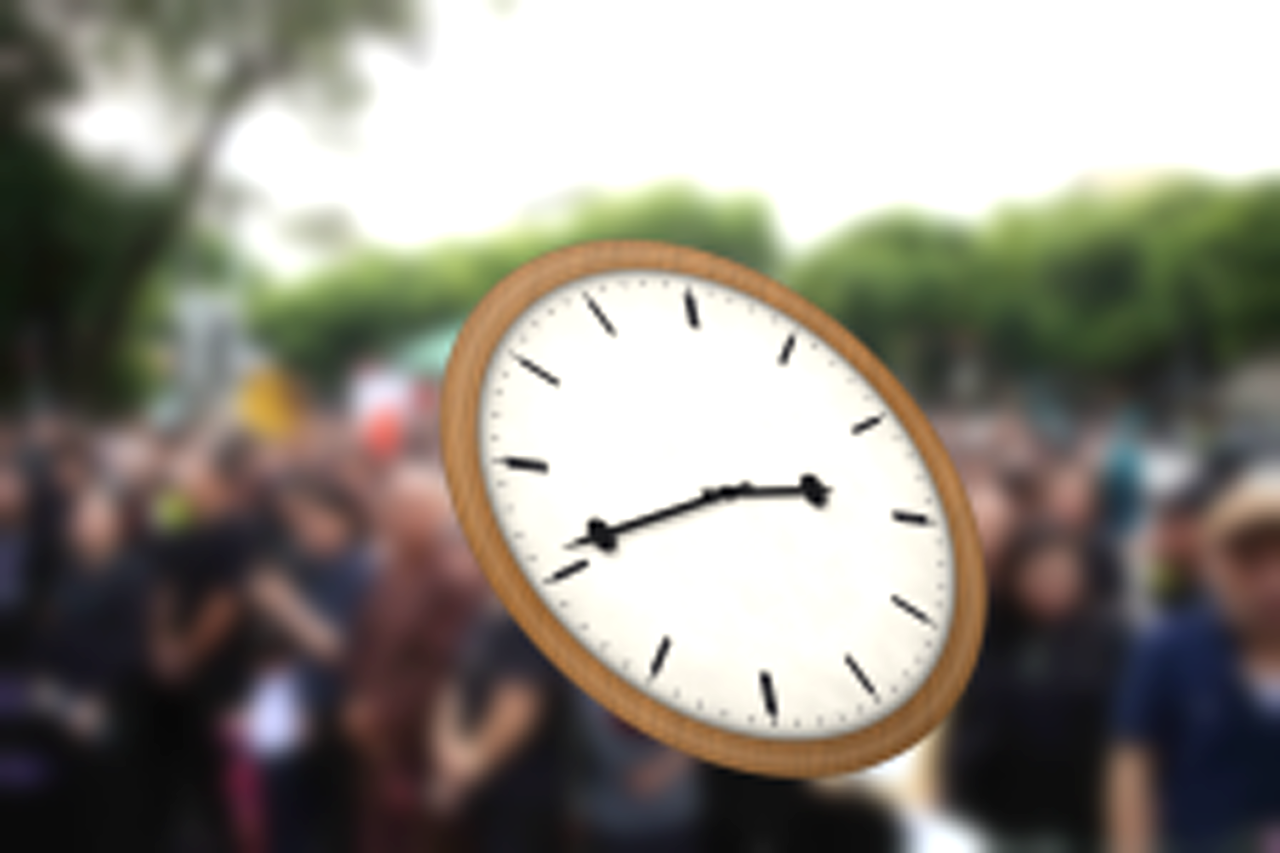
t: 2:41
